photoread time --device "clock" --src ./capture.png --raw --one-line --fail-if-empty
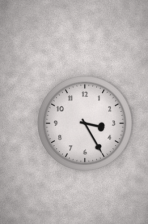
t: 3:25
